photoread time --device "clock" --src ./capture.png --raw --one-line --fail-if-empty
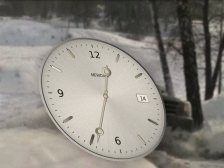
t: 12:34
